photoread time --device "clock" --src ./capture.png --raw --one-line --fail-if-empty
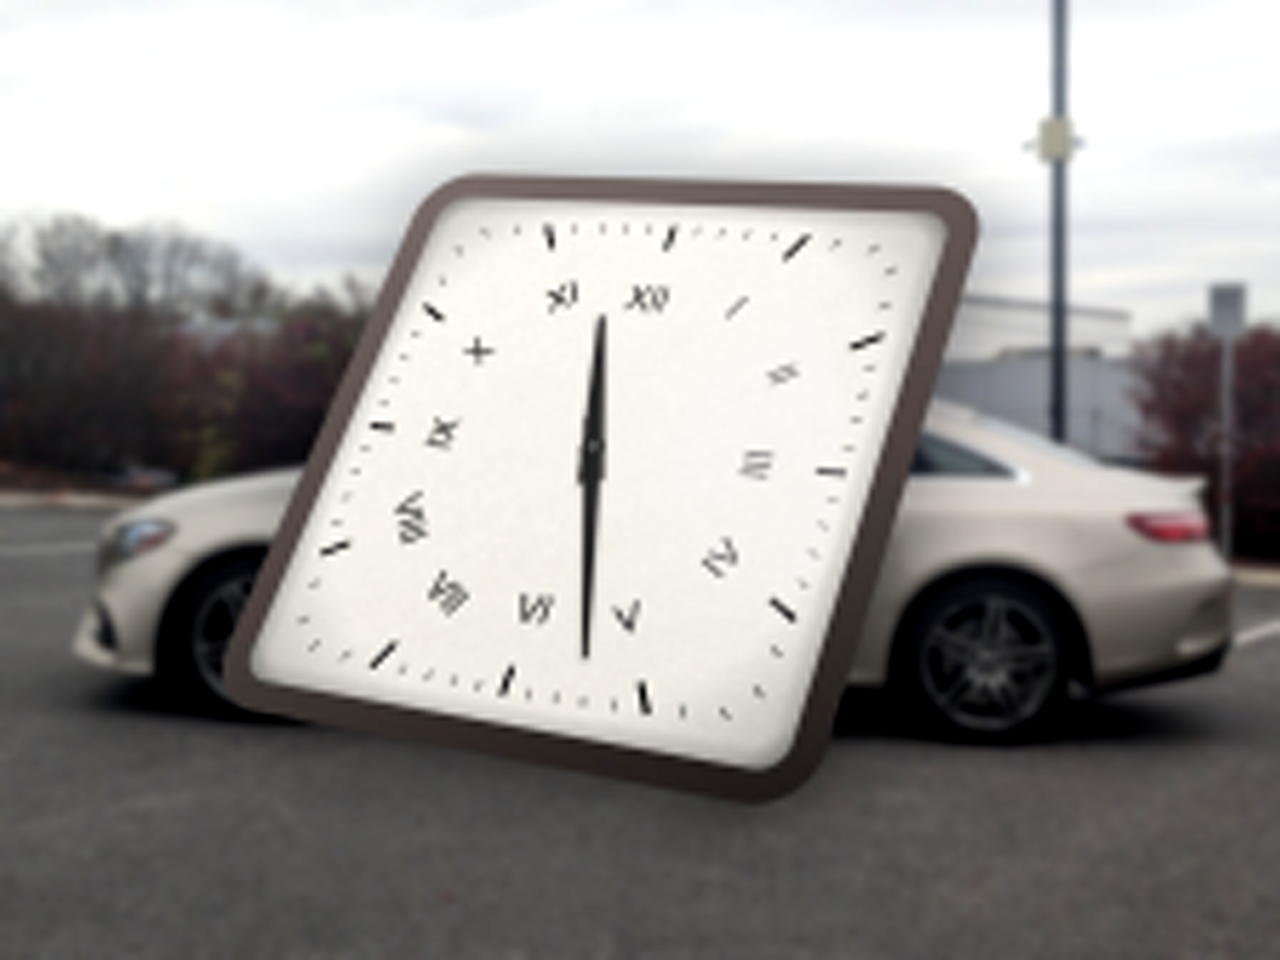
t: 11:27
